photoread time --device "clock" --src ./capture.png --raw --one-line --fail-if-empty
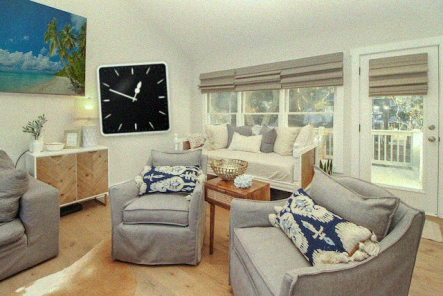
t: 12:49
